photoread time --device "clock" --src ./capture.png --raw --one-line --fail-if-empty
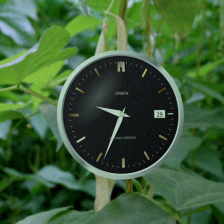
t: 9:34
